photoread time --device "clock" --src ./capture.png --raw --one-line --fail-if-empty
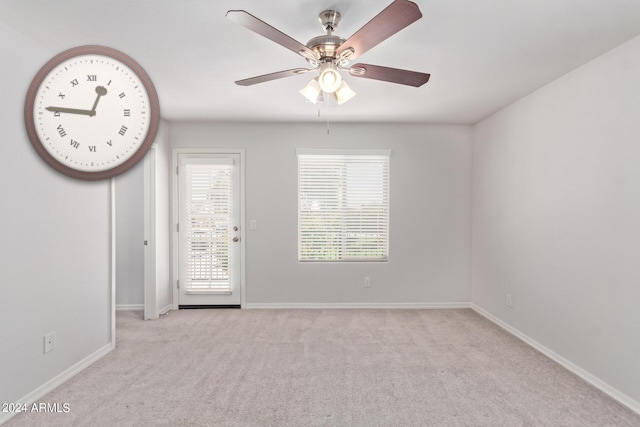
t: 12:46
